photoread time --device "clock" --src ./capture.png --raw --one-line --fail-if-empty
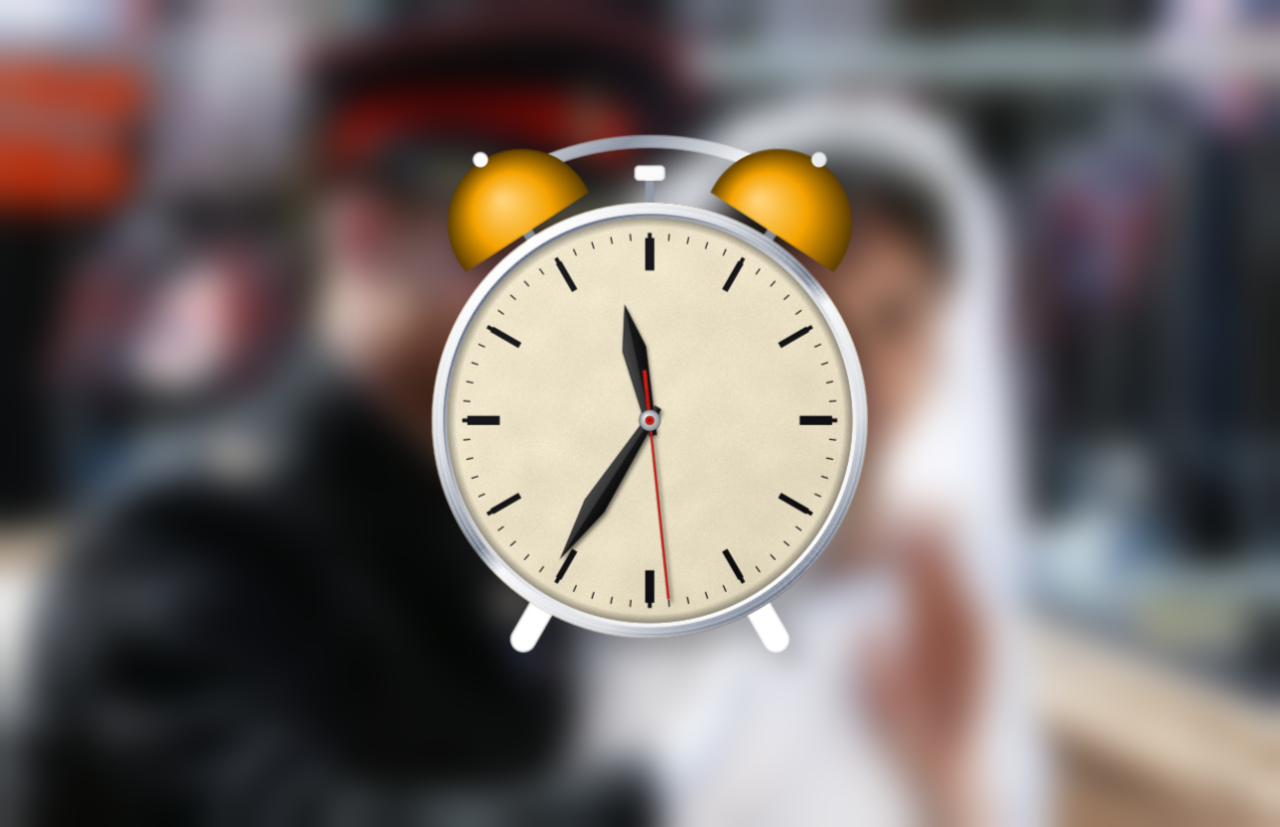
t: 11:35:29
